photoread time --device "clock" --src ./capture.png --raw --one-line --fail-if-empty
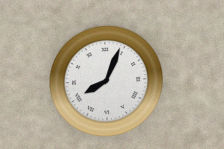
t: 8:04
